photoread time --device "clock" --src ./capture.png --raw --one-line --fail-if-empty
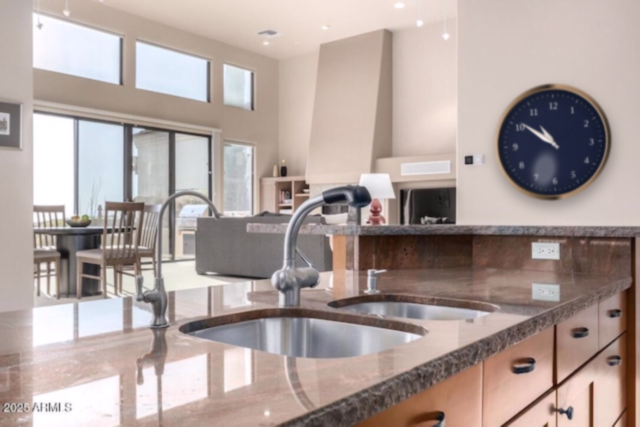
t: 10:51
